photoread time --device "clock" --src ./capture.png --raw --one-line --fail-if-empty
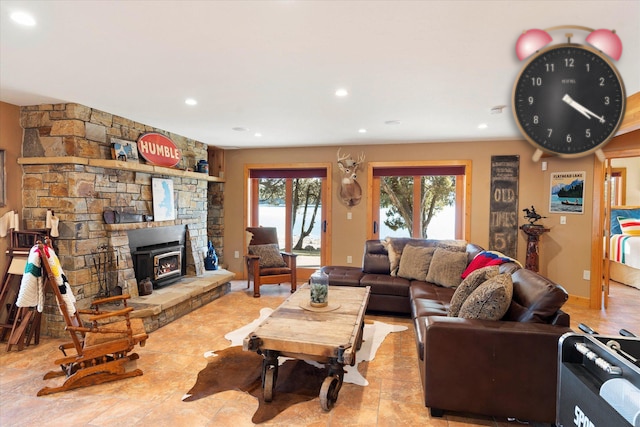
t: 4:20
